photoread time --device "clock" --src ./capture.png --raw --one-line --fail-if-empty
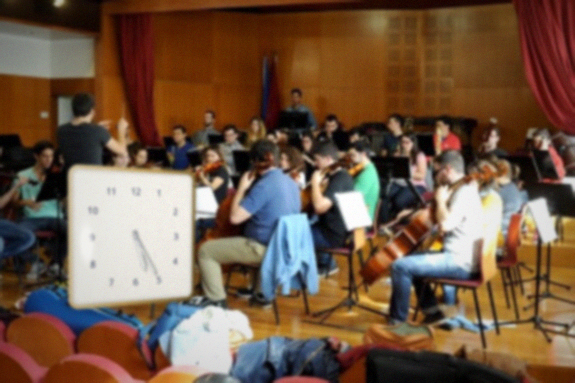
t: 5:25
